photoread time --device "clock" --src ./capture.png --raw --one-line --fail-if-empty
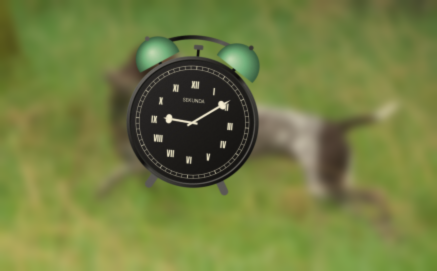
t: 9:09
